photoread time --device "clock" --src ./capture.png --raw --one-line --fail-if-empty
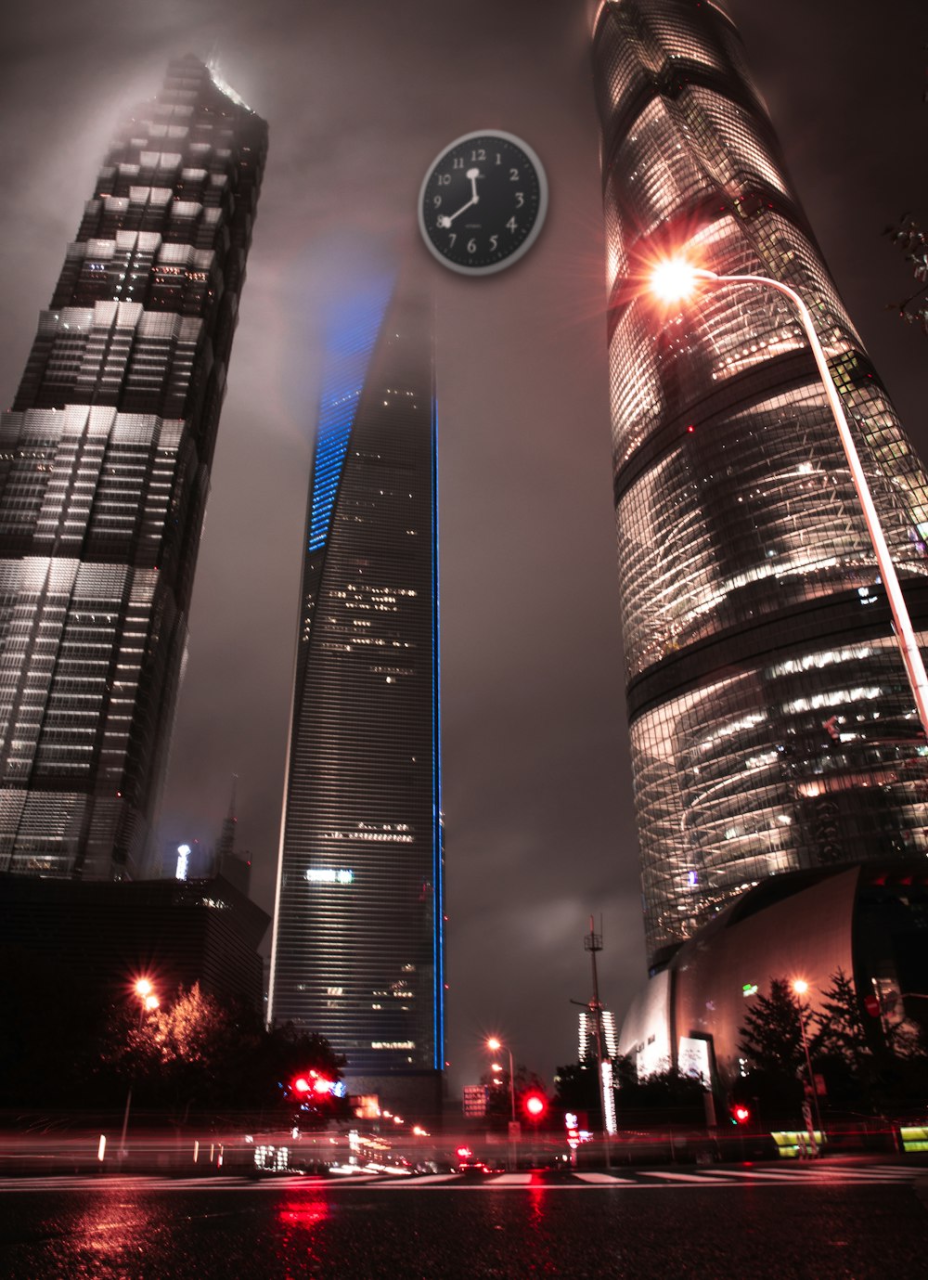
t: 11:39
